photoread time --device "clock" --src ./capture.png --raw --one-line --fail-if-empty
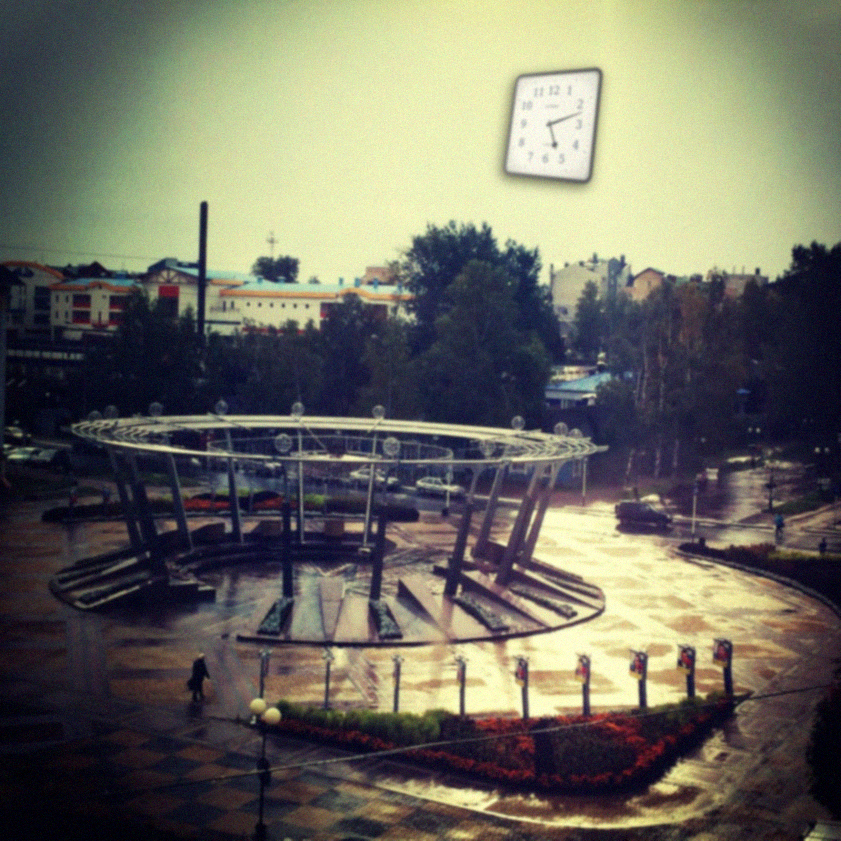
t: 5:12
